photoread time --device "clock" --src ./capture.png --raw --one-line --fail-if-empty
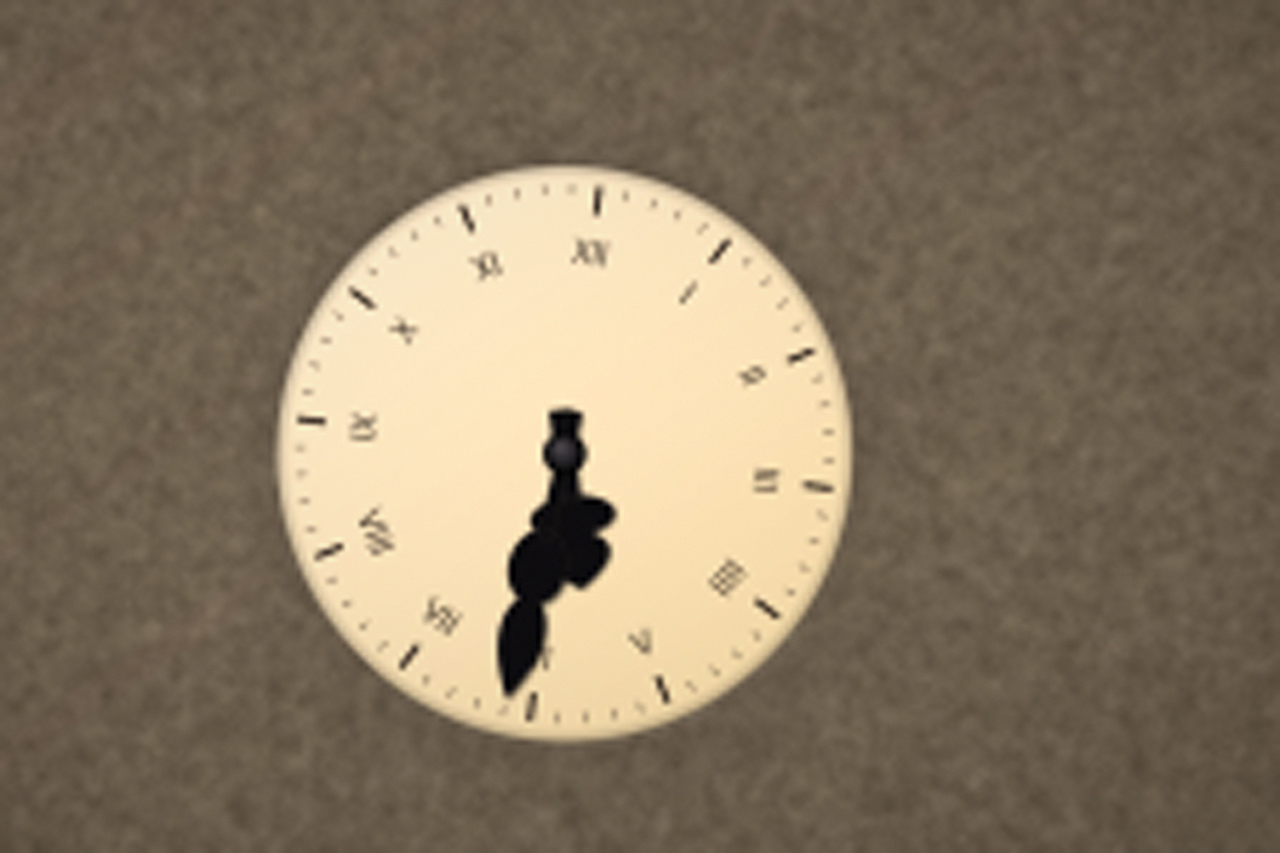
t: 5:31
